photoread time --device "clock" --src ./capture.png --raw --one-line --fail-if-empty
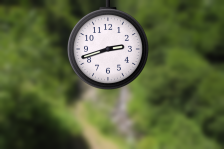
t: 2:42
